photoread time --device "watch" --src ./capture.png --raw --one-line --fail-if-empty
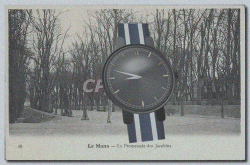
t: 8:48
